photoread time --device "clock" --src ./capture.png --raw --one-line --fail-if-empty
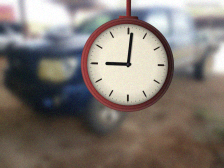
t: 9:01
